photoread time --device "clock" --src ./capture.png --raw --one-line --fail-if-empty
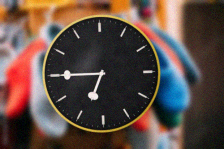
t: 6:45
